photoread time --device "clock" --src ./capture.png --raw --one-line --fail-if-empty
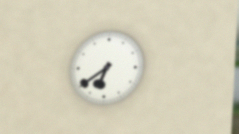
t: 6:39
